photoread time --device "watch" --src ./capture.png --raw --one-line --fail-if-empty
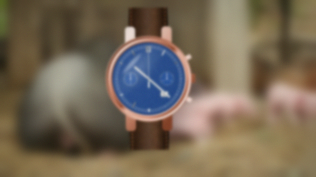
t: 10:22
